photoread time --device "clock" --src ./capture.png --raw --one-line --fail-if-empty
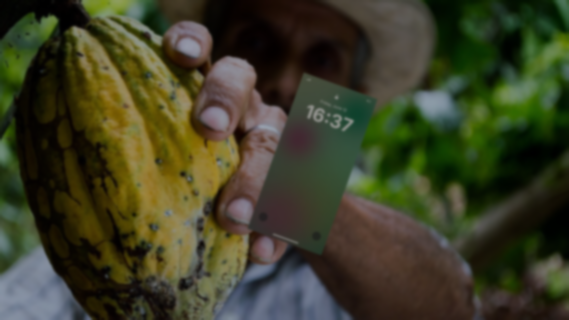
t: 16:37
